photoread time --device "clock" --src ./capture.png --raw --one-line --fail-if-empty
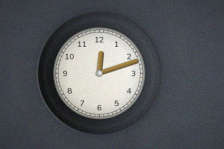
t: 12:12
